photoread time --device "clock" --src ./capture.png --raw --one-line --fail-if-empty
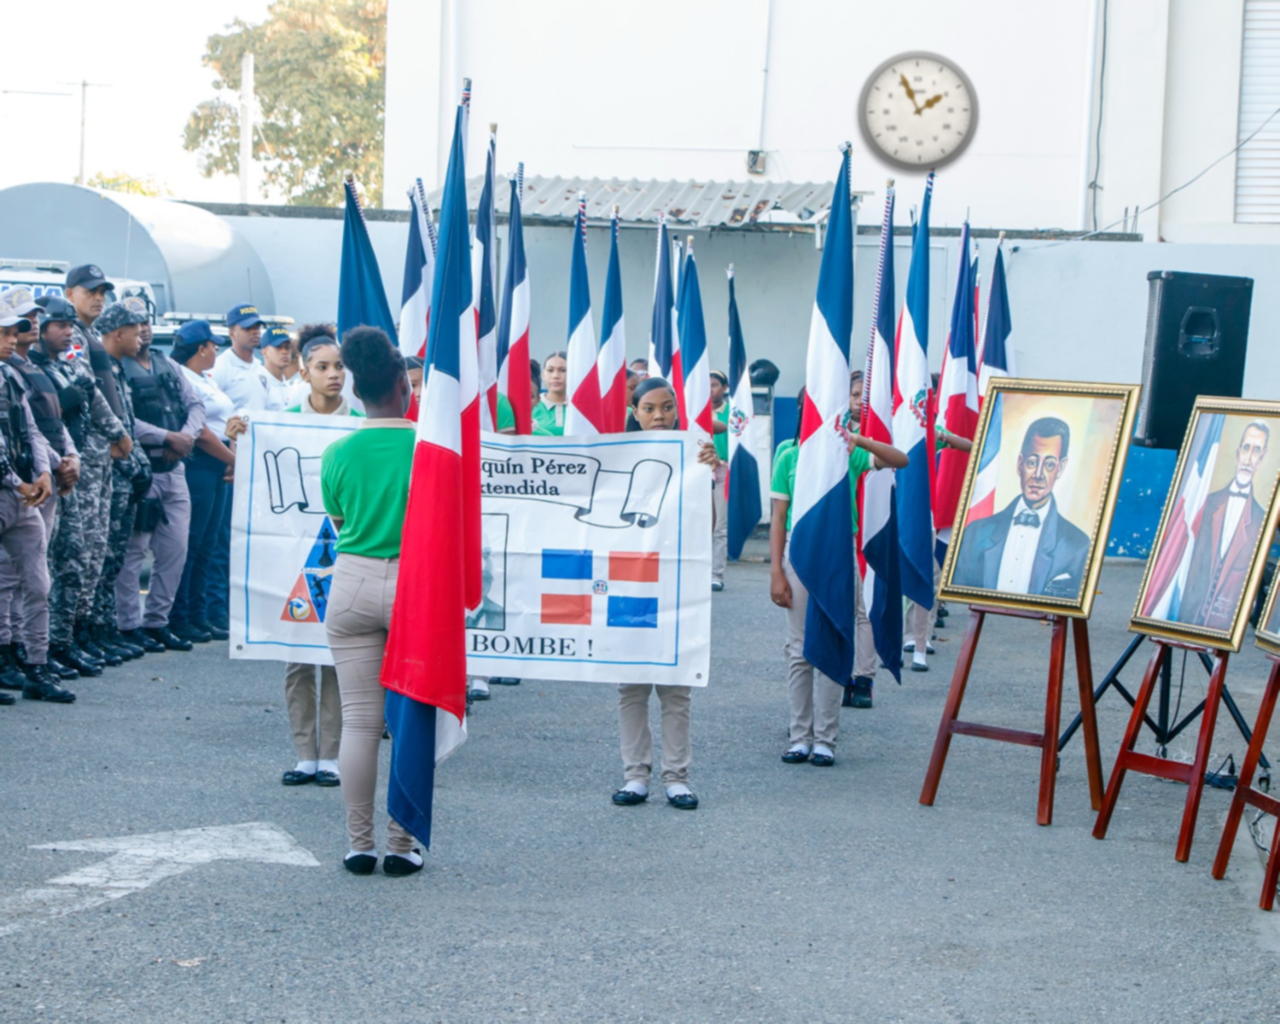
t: 1:56
